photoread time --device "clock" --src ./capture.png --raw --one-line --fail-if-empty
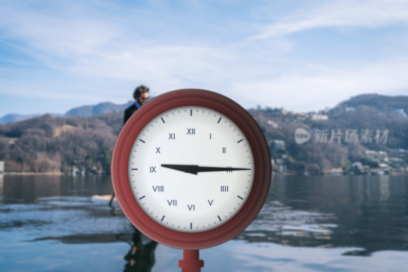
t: 9:15
